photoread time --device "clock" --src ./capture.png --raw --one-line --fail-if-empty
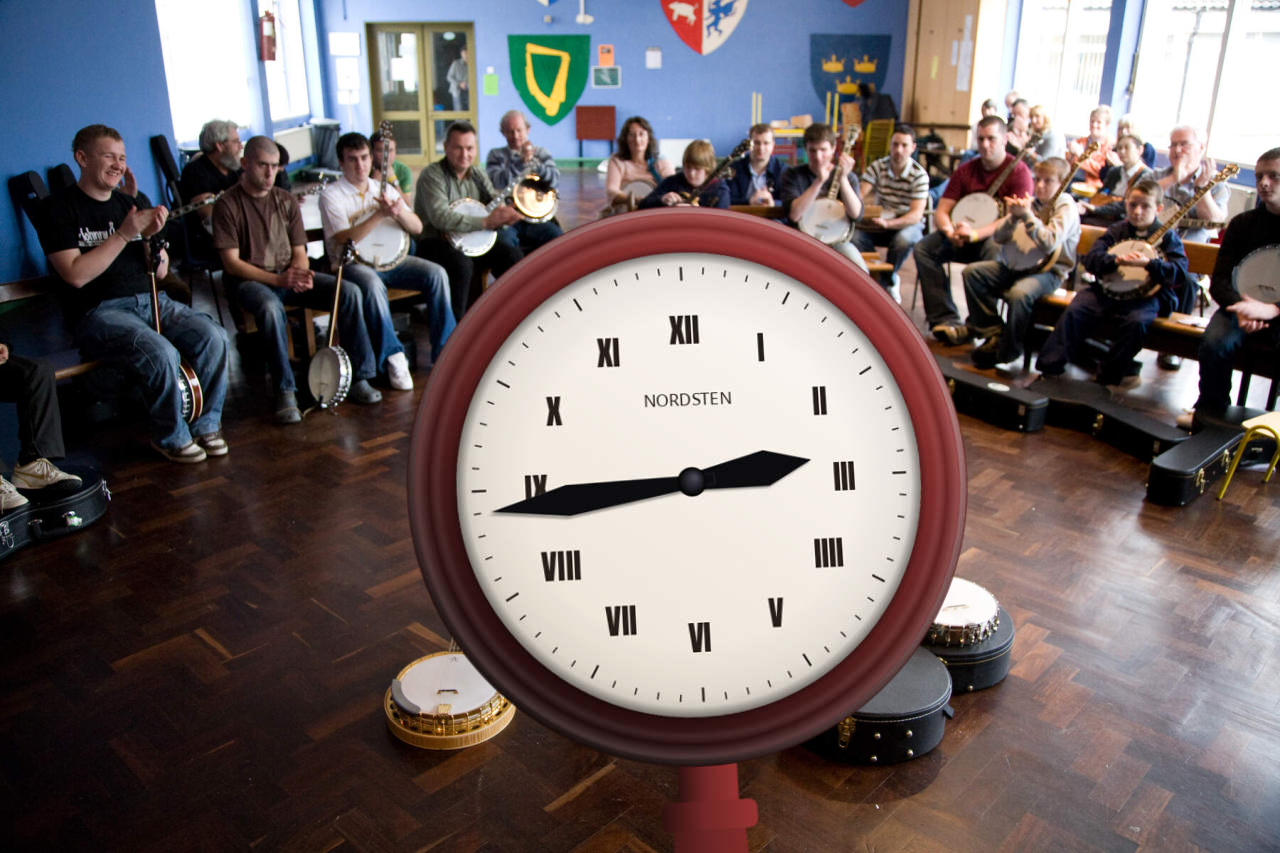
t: 2:44
